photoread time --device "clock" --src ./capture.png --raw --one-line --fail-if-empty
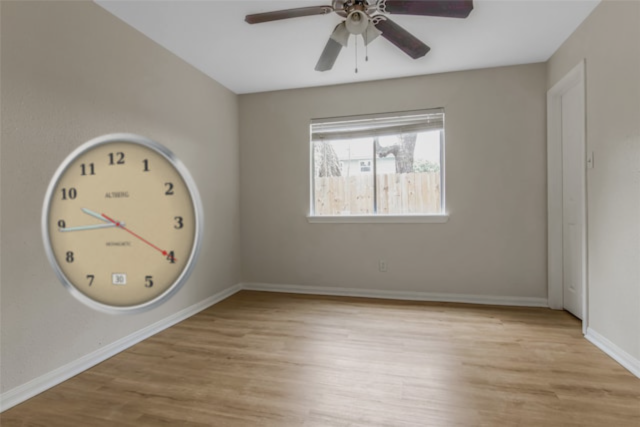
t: 9:44:20
